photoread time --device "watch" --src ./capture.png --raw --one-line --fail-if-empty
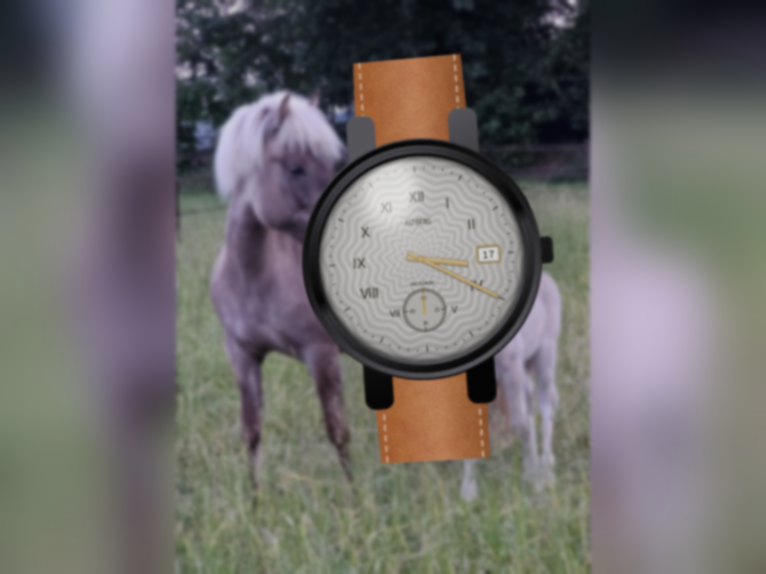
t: 3:20
